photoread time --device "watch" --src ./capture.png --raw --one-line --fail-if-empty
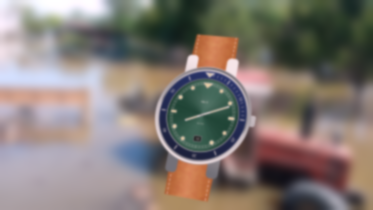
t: 8:11
